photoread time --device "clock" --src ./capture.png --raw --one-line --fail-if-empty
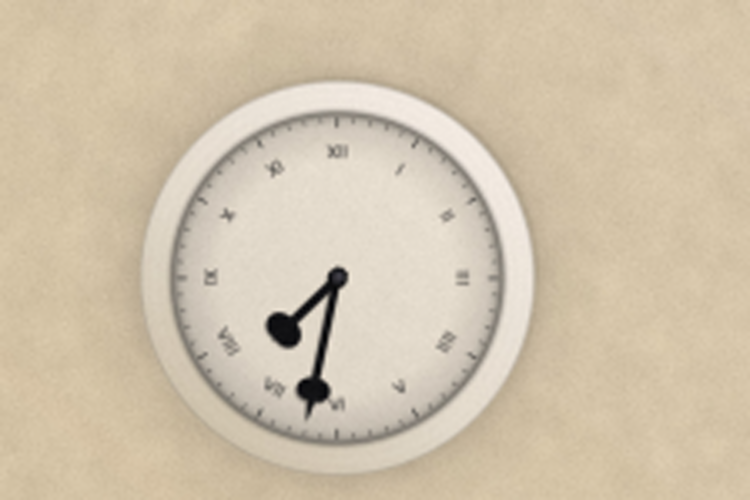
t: 7:32
